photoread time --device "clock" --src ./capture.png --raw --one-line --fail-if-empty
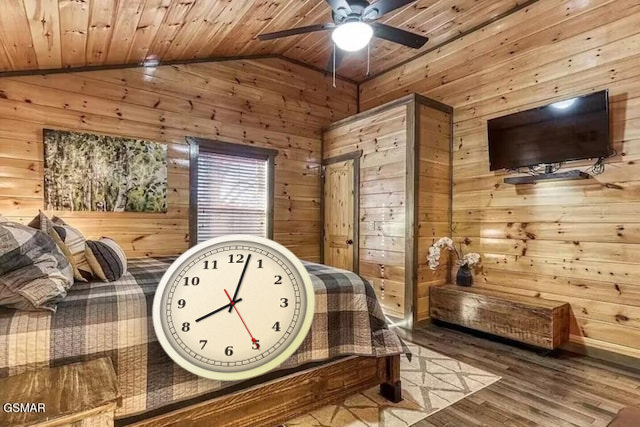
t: 8:02:25
